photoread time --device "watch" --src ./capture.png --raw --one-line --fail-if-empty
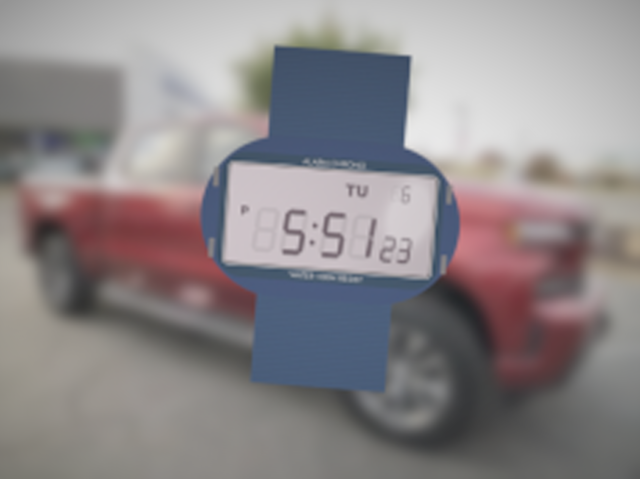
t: 5:51:23
